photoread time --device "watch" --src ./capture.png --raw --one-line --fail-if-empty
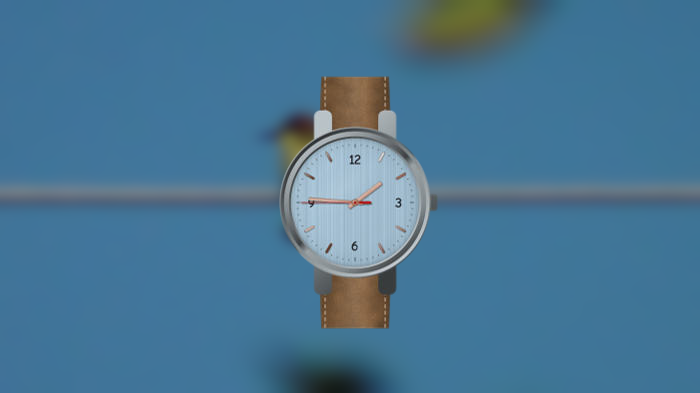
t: 1:45:45
